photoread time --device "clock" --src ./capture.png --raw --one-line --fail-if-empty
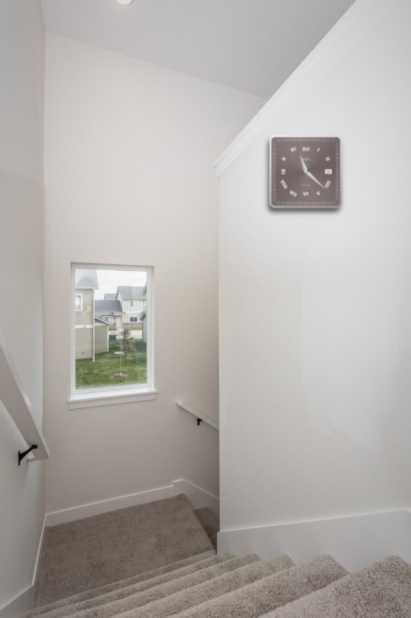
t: 11:22
